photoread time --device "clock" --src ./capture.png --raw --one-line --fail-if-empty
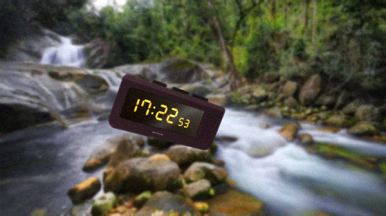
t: 17:22:53
